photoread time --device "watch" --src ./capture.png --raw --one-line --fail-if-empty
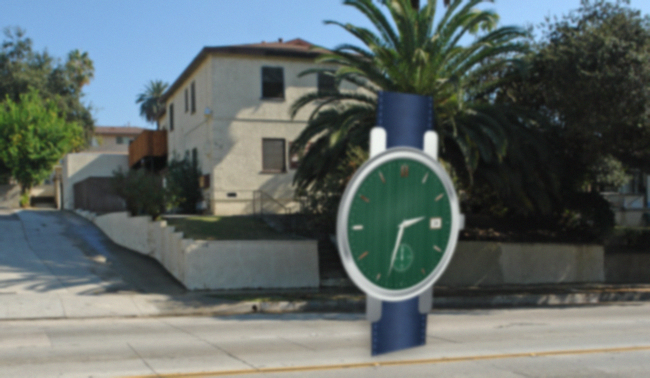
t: 2:33
